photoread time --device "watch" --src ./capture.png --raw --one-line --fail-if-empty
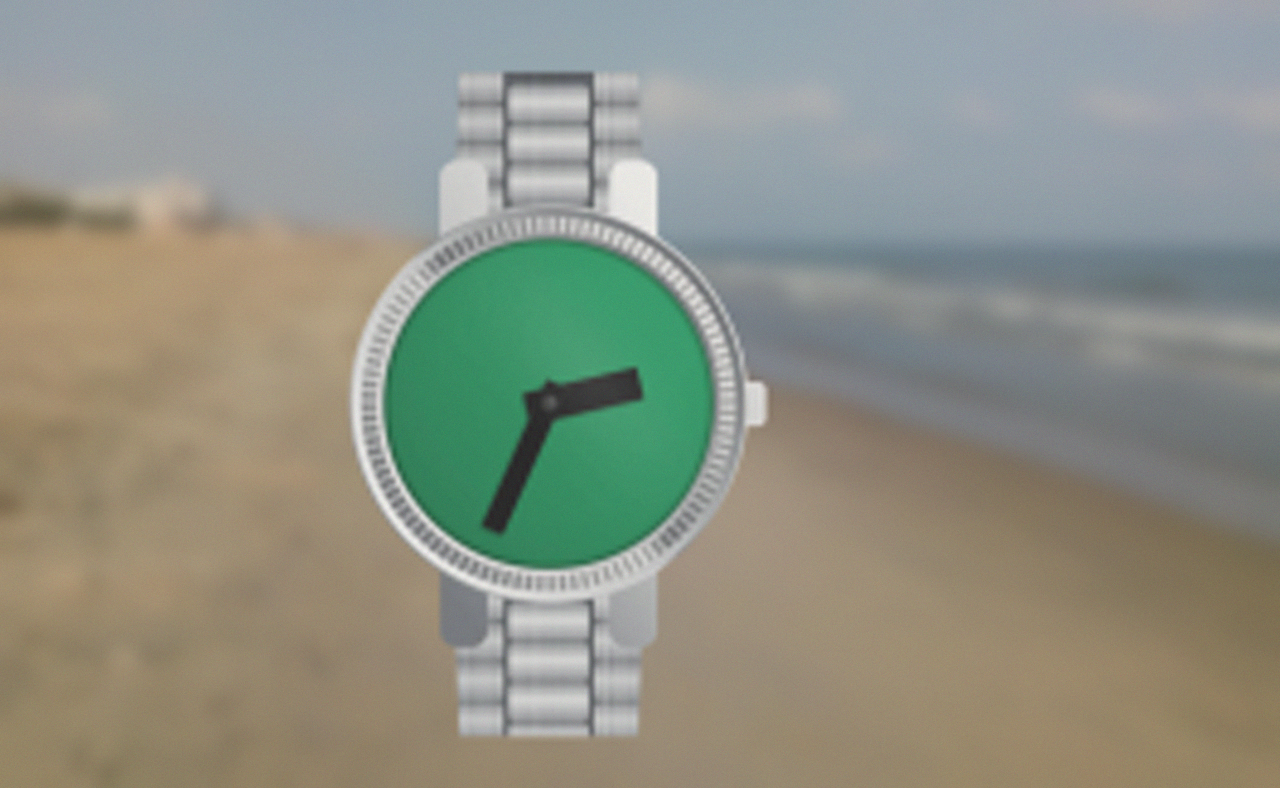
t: 2:34
